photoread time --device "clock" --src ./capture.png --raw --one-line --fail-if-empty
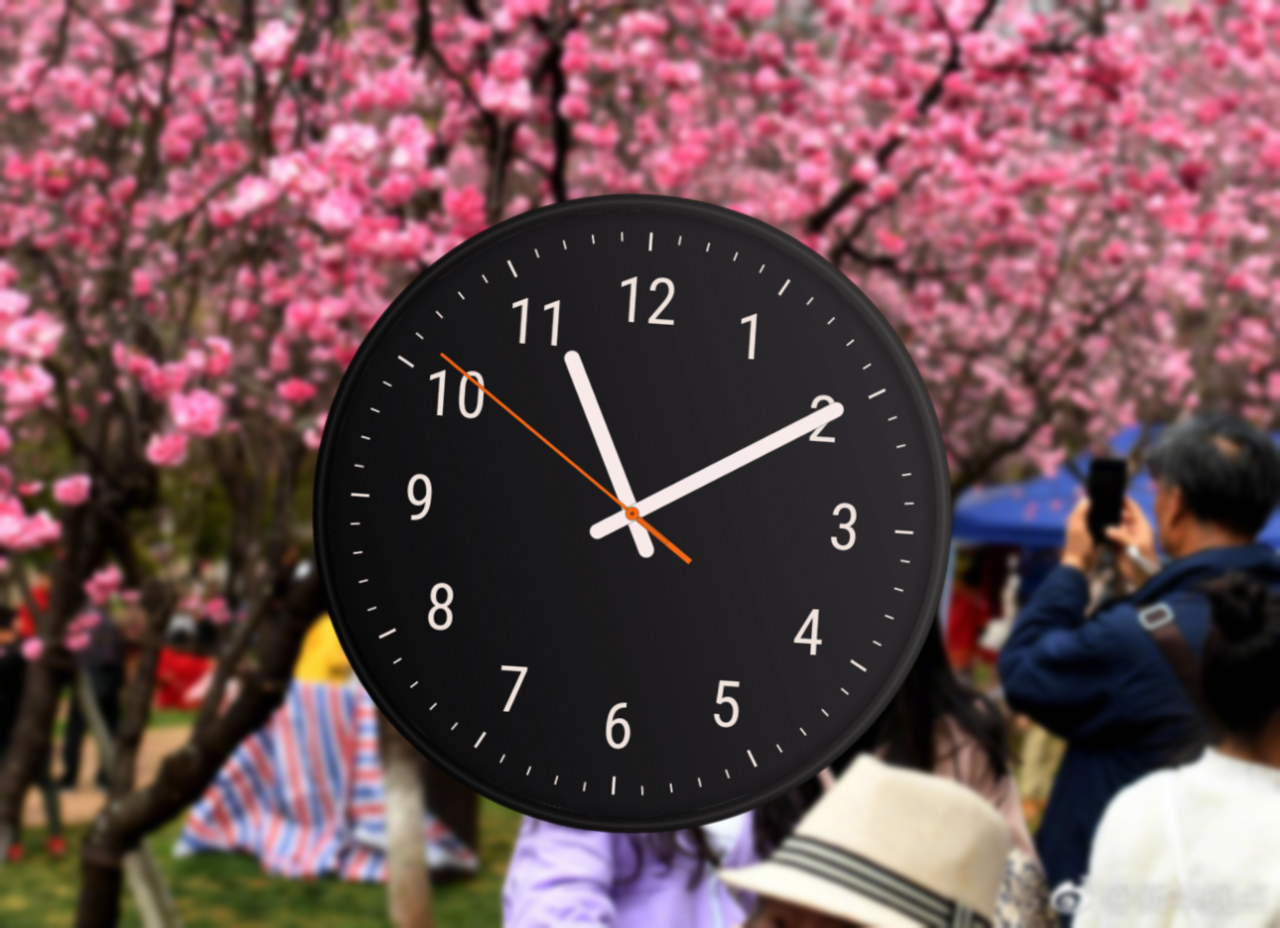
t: 11:09:51
